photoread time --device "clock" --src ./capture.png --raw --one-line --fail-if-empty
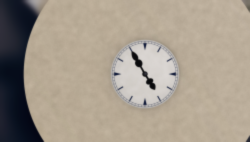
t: 4:55
